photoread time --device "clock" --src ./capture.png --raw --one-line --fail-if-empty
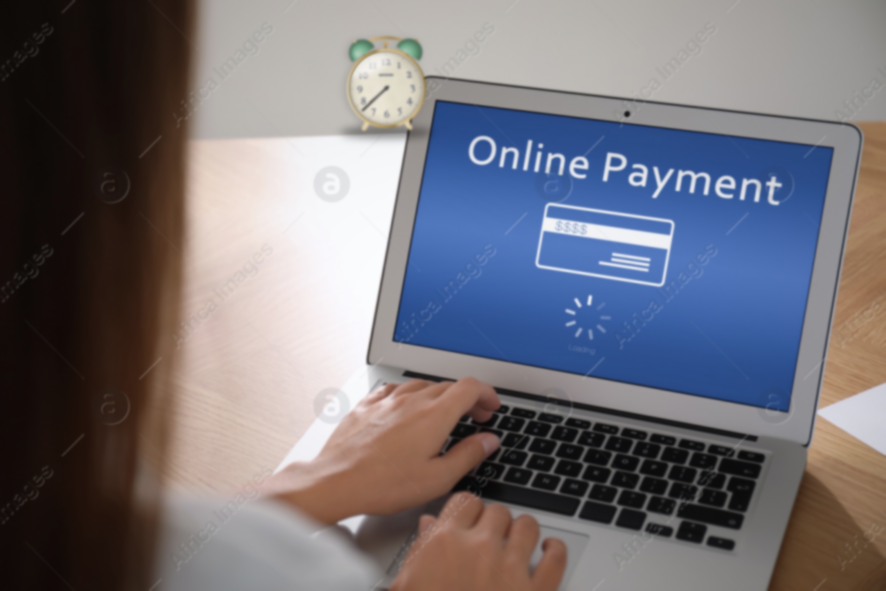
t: 7:38
